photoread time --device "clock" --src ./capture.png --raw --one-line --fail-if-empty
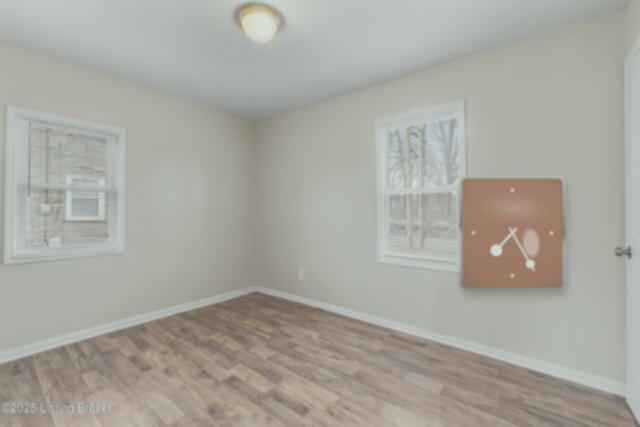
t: 7:25
